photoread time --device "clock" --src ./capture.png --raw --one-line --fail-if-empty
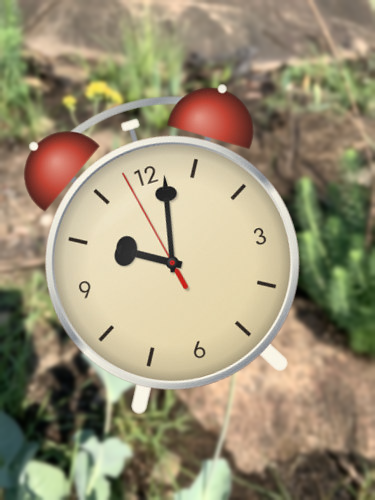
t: 10:01:58
